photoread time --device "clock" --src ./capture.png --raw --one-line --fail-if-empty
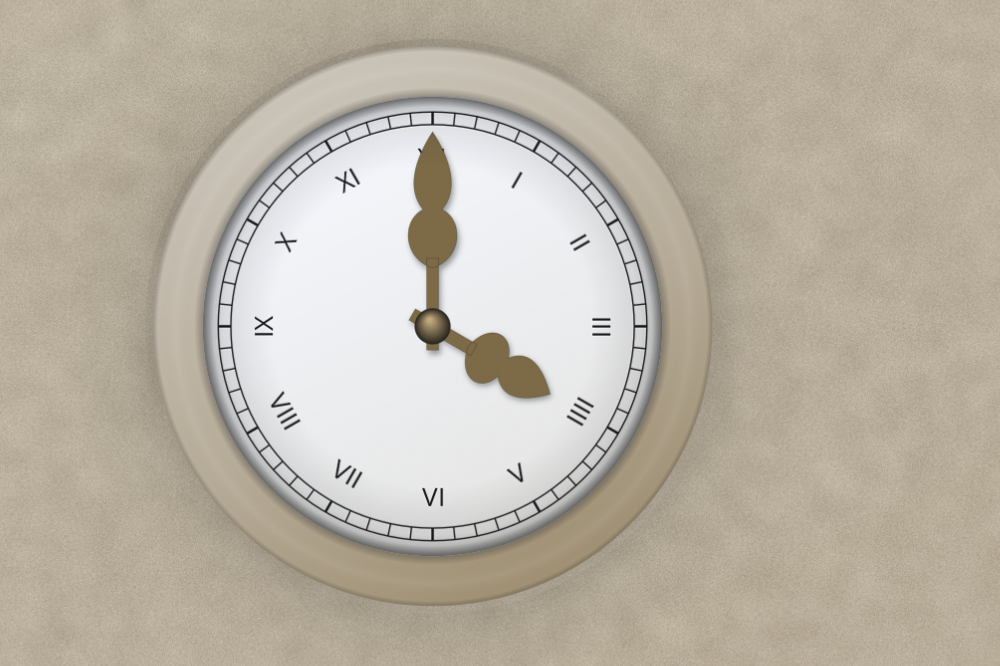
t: 4:00
